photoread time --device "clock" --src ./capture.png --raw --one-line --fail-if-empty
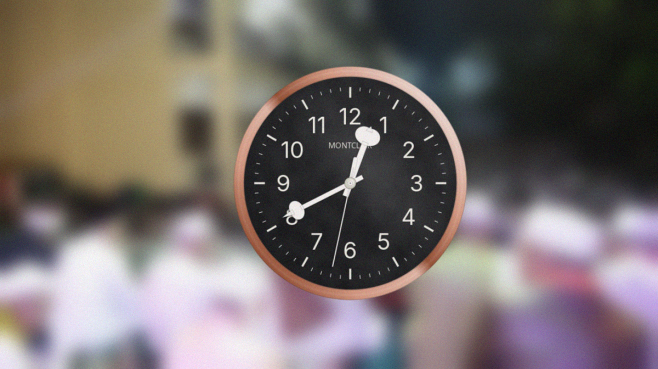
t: 12:40:32
